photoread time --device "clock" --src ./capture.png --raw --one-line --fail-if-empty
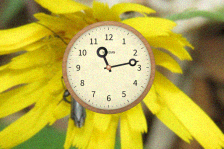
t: 11:13
